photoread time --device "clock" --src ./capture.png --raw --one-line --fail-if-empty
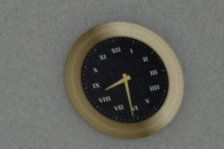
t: 8:31
